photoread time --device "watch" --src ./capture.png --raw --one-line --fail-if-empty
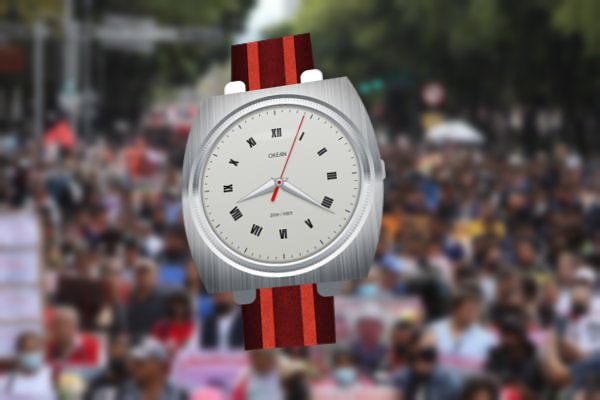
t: 8:21:04
